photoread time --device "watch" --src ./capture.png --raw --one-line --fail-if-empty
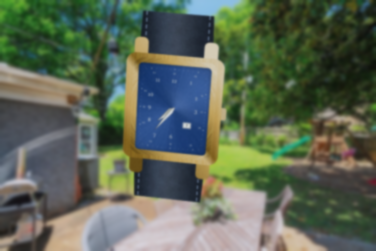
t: 7:36
